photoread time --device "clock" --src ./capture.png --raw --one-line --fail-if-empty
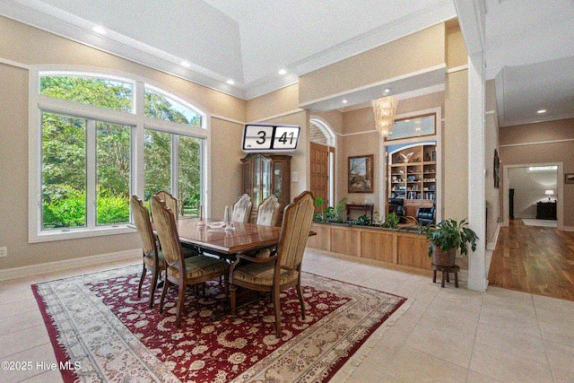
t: 3:41
